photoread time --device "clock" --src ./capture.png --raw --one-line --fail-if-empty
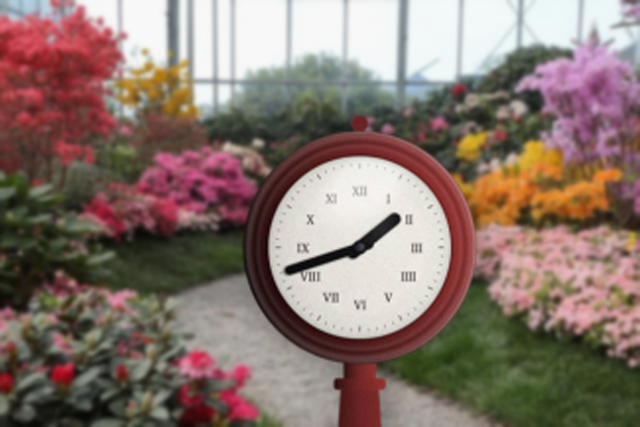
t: 1:42
